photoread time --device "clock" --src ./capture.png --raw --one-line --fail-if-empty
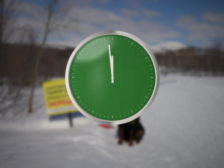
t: 11:59
